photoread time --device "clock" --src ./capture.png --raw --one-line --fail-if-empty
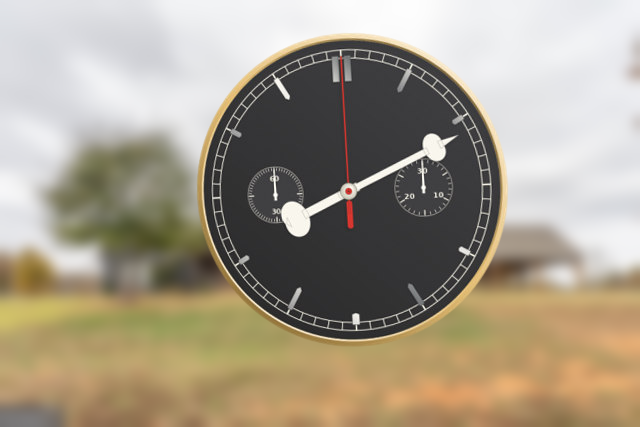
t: 8:11
